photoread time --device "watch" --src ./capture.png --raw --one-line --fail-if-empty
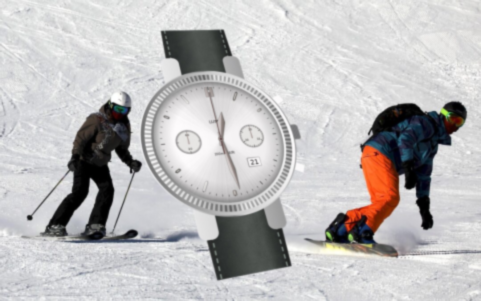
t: 12:29
